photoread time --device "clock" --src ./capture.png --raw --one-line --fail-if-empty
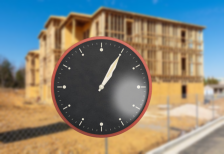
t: 1:05
